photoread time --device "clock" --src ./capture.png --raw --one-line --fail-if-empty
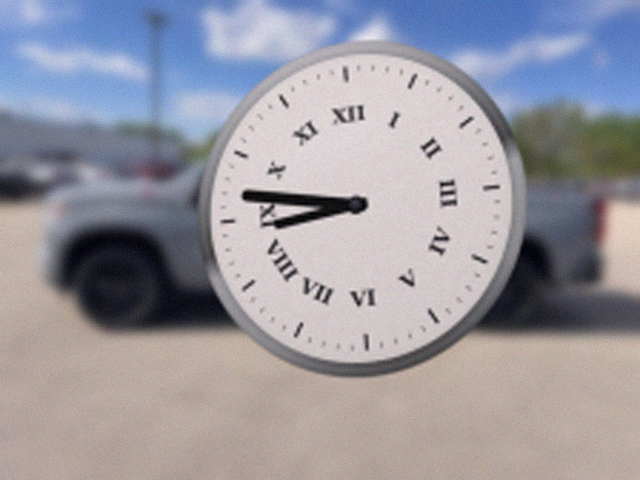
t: 8:47
